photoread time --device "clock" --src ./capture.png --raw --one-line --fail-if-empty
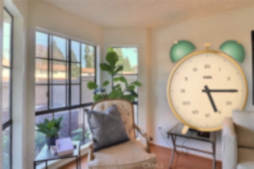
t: 5:15
